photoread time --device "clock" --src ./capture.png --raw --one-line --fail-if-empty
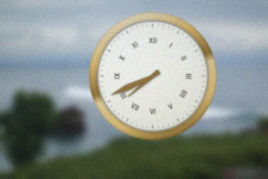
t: 7:41
